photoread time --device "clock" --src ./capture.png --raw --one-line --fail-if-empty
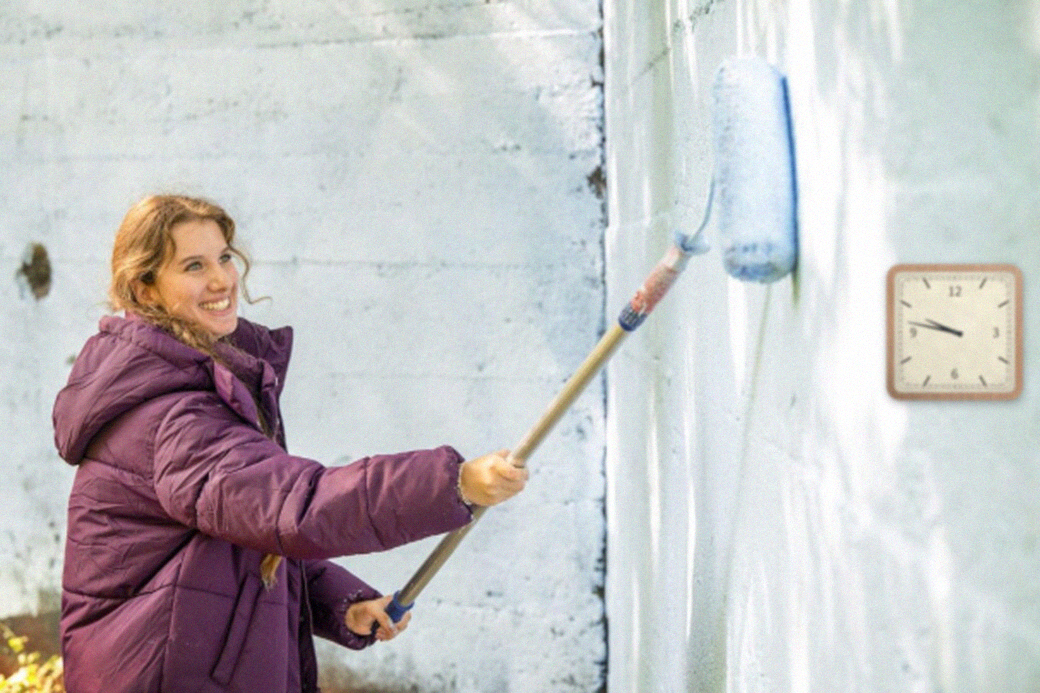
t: 9:47
